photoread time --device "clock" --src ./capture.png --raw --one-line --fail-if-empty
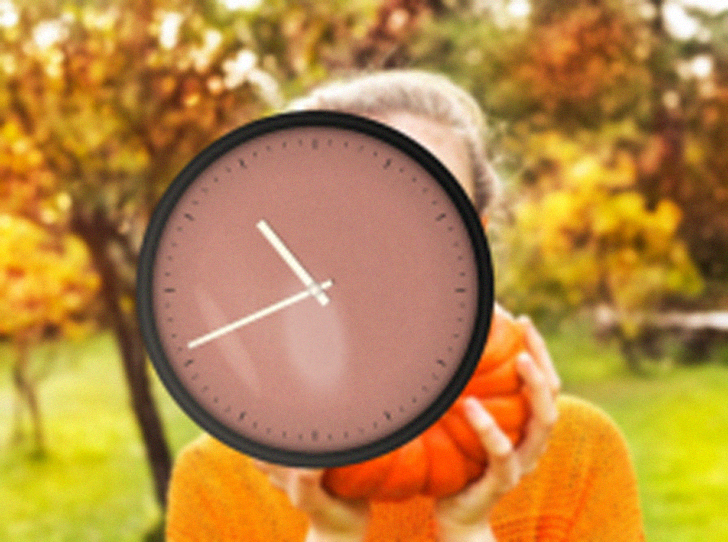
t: 10:41
